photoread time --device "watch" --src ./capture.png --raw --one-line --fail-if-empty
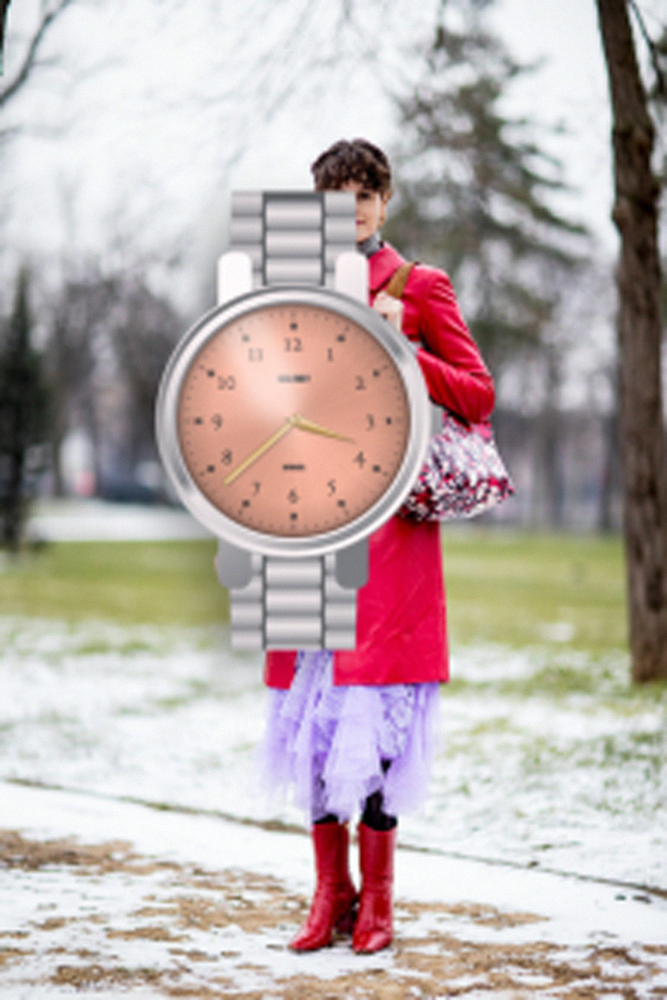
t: 3:38
